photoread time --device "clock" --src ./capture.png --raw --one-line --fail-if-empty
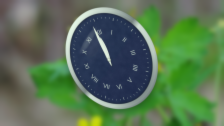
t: 11:59
